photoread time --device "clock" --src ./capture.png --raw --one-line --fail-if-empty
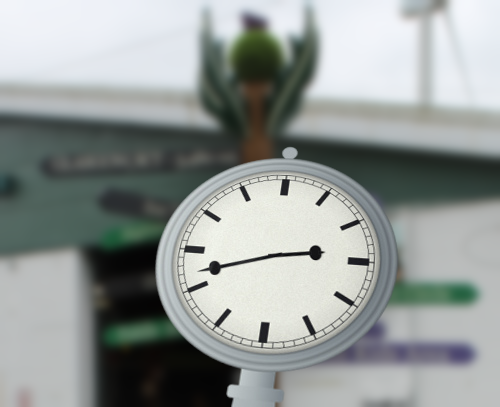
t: 2:42
